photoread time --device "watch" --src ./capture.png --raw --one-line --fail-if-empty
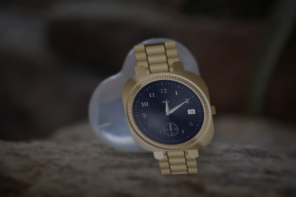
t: 12:10
